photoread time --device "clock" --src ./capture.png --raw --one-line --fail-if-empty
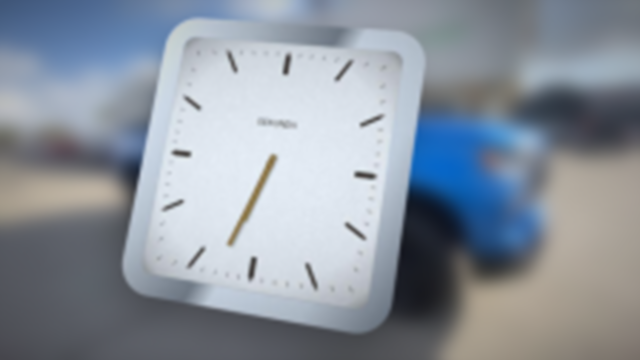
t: 6:33
